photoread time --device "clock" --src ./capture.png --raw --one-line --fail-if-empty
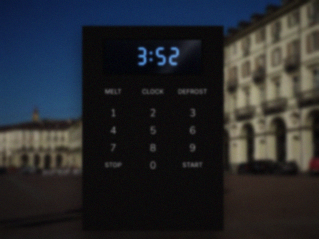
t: 3:52
